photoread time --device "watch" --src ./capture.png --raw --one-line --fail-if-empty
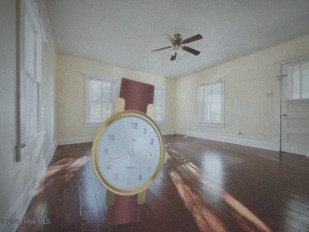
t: 11:41
